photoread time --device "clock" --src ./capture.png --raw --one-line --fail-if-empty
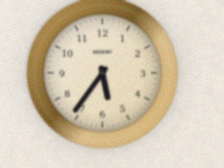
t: 5:36
